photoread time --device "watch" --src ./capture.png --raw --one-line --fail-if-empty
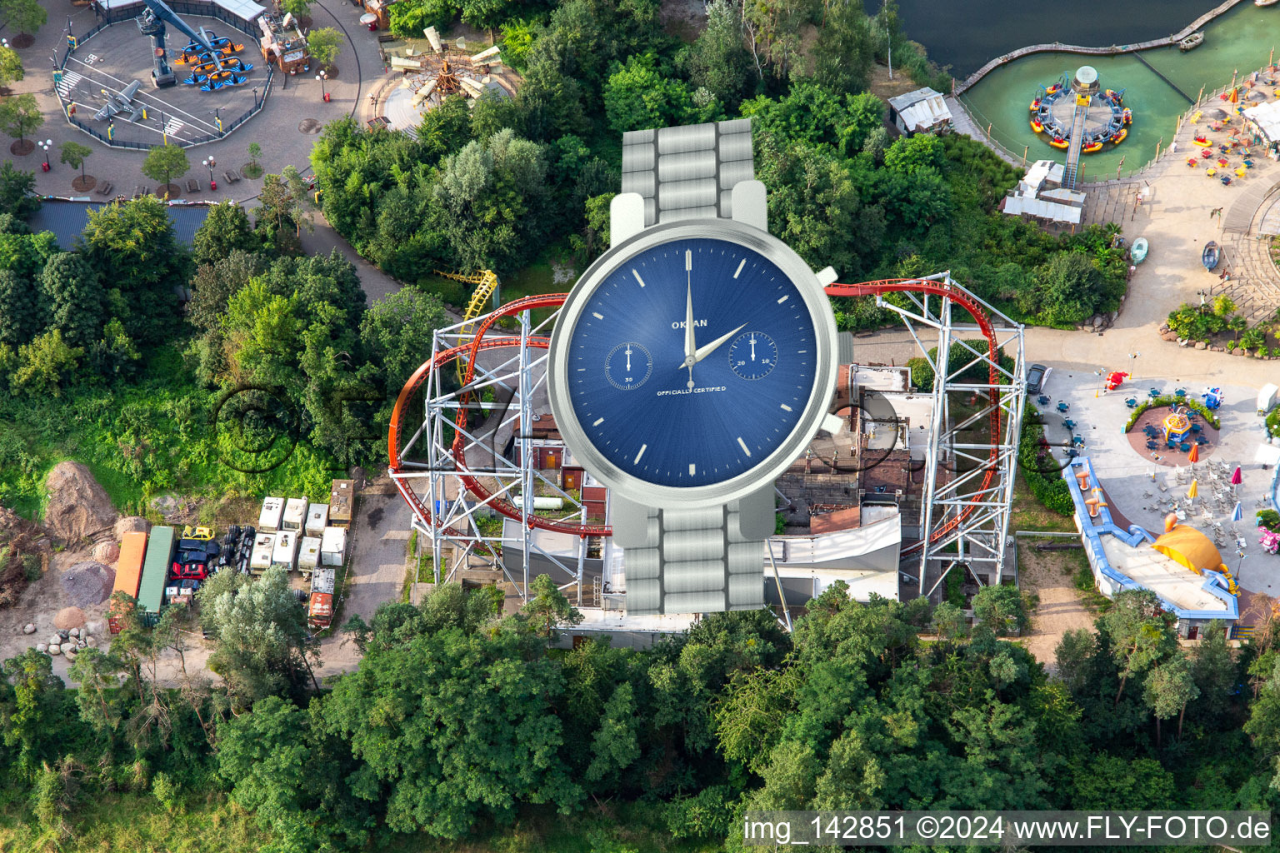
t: 2:00
